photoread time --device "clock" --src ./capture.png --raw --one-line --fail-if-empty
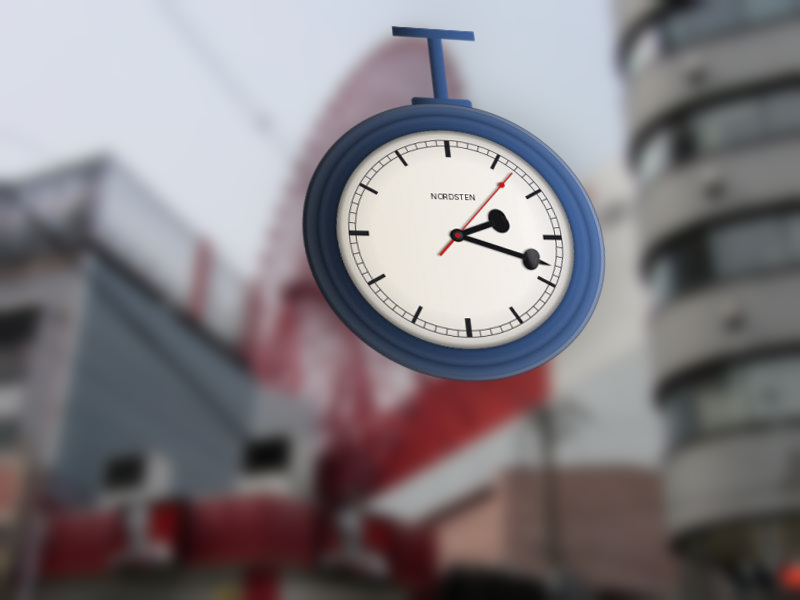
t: 2:18:07
